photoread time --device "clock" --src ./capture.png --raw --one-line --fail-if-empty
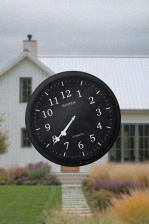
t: 7:39
